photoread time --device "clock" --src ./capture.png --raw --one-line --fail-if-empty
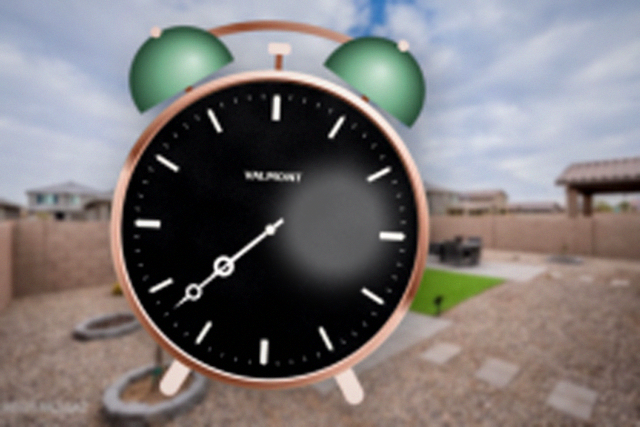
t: 7:38
